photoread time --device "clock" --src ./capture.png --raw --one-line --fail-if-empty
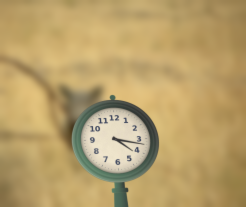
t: 4:17
